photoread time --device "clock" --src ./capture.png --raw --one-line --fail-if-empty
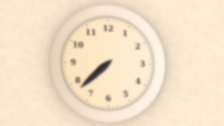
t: 7:38
